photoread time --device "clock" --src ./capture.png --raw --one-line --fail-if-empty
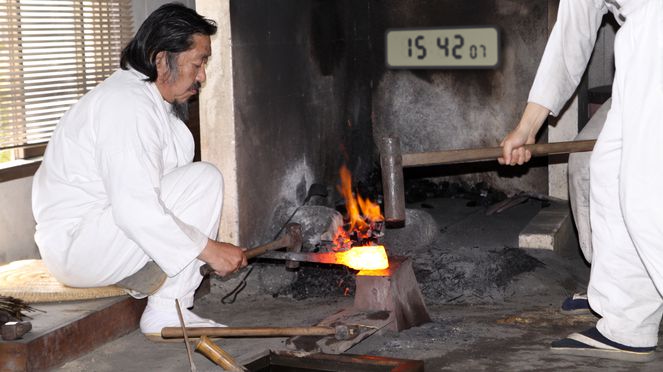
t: 15:42:07
